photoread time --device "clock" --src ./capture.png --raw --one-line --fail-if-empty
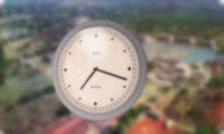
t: 7:18
